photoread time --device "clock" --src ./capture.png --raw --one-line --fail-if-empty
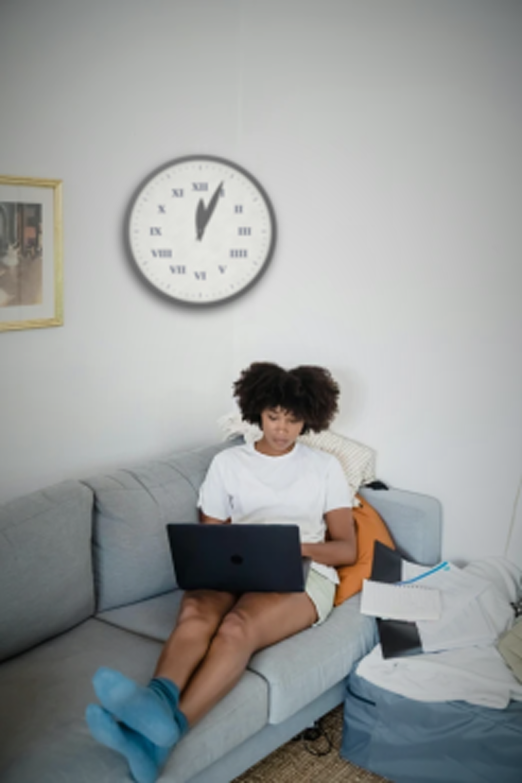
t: 12:04
